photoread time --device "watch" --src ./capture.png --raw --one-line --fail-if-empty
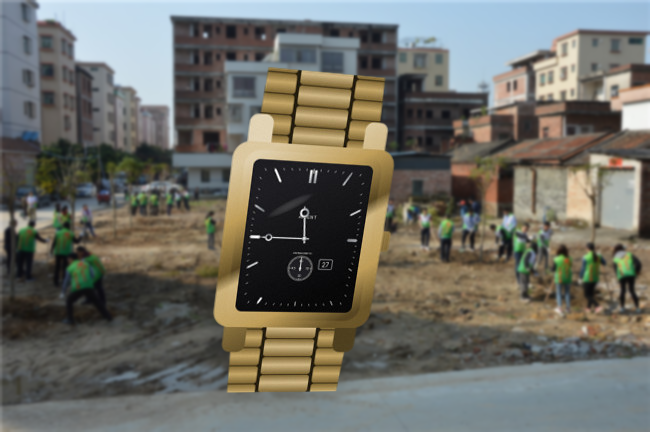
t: 11:45
